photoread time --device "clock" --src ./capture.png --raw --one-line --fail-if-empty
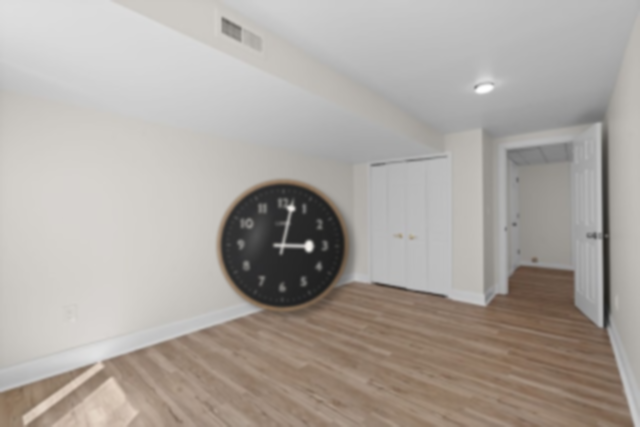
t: 3:02
